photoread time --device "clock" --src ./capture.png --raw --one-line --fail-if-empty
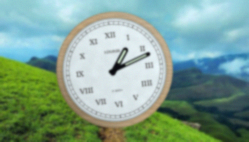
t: 1:12
